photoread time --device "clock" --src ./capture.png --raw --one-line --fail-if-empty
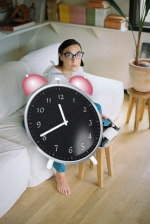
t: 11:41
